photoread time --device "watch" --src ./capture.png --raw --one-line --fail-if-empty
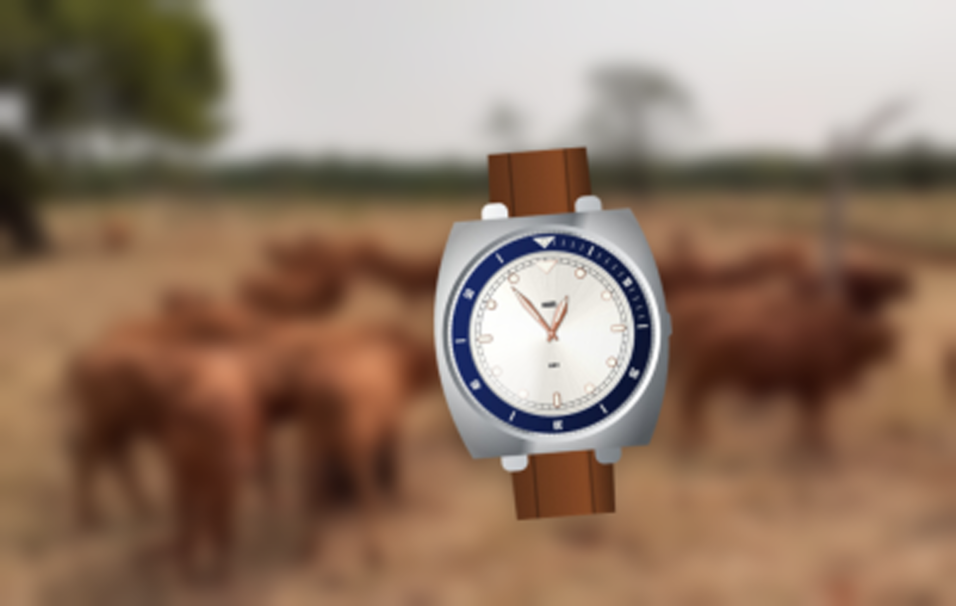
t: 12:54
